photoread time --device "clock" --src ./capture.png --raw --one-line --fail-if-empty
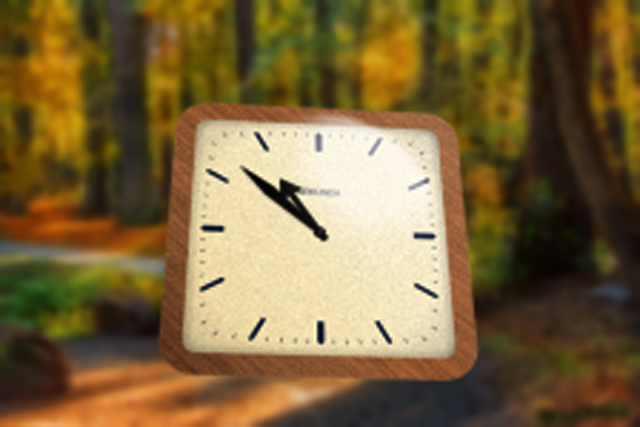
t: 10:52
